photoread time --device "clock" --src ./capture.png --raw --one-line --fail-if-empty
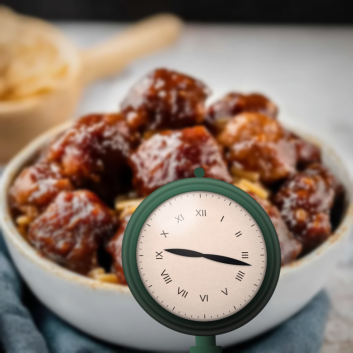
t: 9:17
